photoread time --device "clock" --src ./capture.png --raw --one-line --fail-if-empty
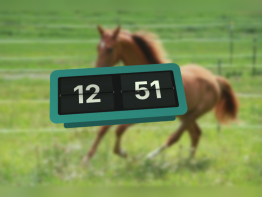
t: 12:51
